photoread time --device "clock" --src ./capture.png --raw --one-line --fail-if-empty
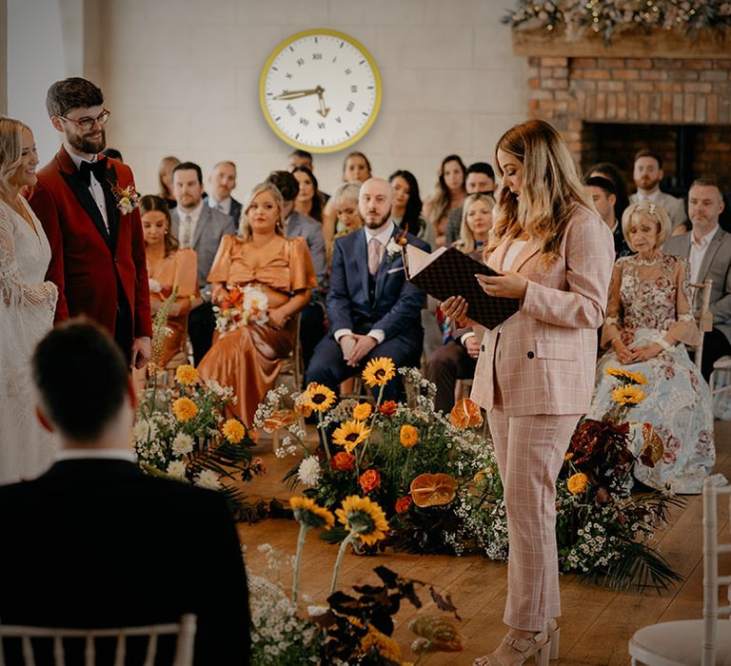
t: 5:44
